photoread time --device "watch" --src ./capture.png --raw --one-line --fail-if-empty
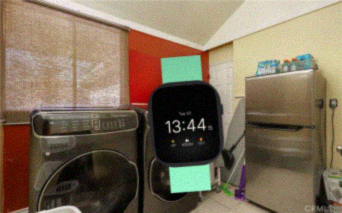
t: 13:44
